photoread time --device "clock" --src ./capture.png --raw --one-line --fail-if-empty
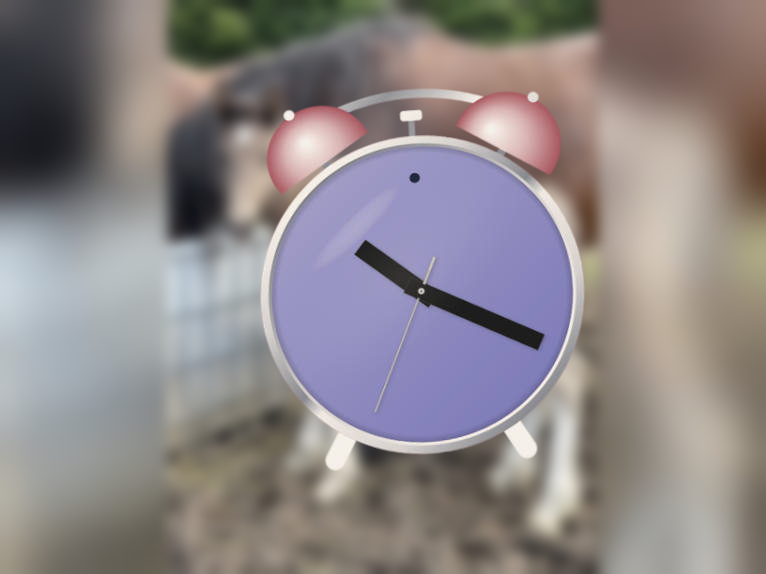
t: 10:19:34
